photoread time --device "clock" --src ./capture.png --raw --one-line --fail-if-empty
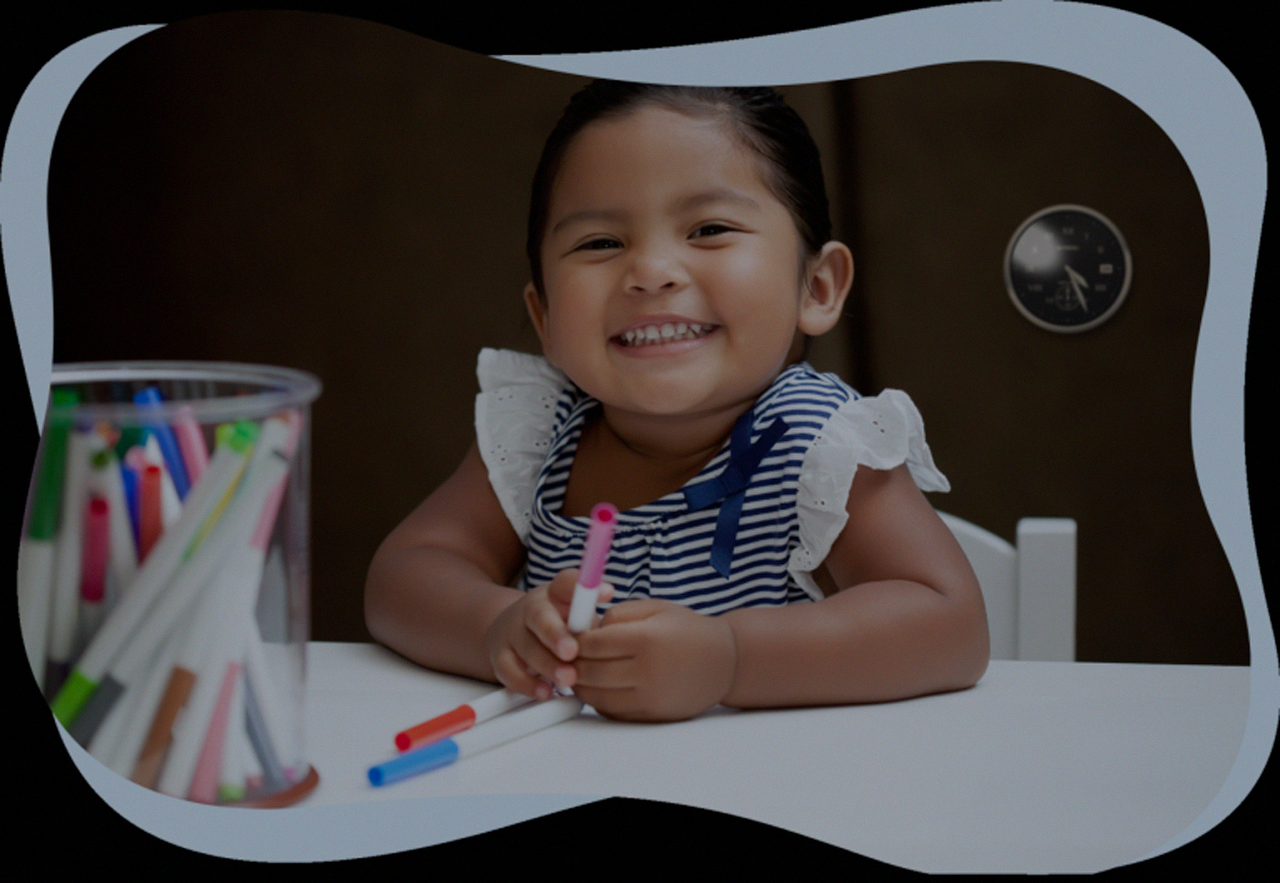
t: 4:26
